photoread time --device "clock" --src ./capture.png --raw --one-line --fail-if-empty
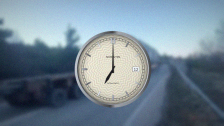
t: 7:00
